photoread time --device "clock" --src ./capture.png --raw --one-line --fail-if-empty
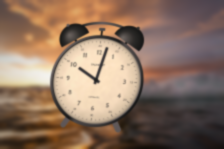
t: 10:02
